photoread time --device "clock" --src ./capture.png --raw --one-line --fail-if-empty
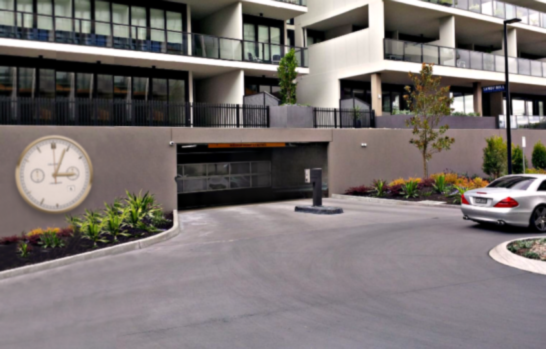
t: 3:04
